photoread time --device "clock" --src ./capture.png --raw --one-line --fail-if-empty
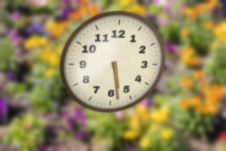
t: 5:28
